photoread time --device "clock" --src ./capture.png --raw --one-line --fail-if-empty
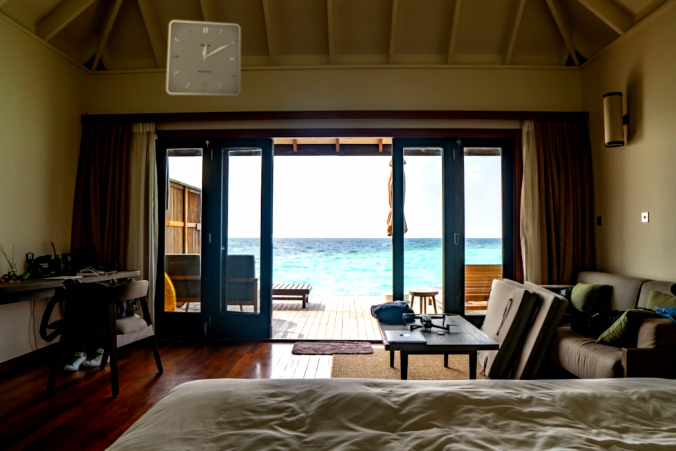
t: 12:10
